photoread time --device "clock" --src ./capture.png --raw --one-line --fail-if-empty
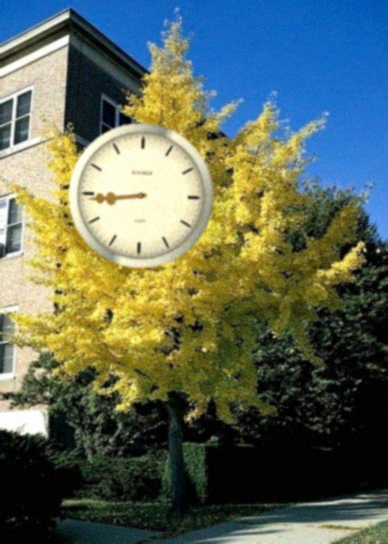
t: 8:44
